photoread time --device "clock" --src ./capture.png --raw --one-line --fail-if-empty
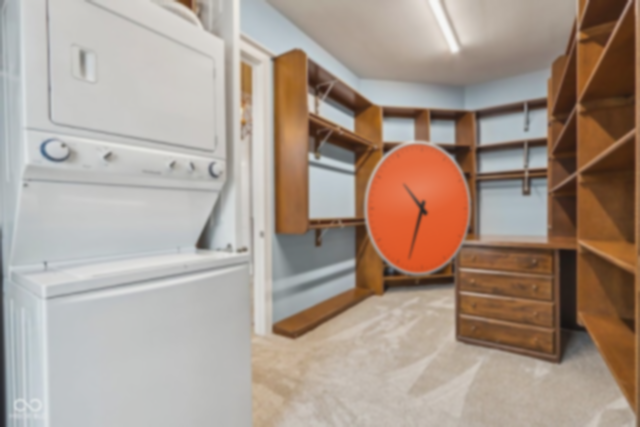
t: 10:33
